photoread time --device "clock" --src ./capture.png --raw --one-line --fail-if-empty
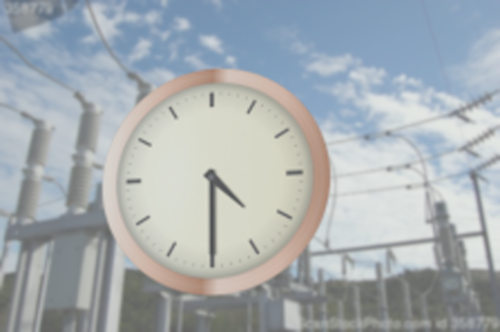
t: 4:30
